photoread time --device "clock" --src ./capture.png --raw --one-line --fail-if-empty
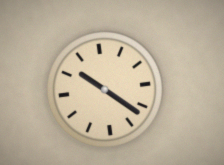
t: 10:22
